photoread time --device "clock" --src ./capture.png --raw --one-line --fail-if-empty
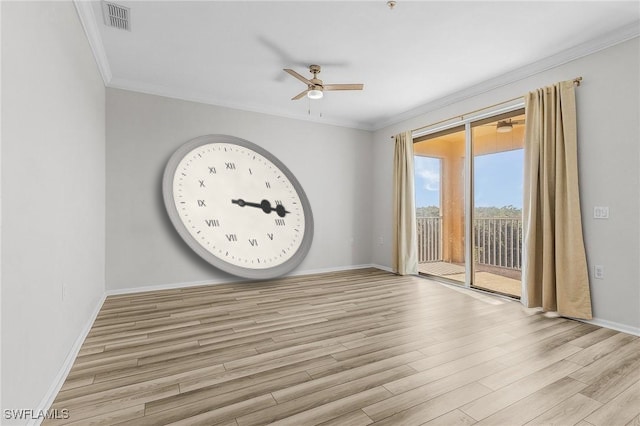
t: 3:17
